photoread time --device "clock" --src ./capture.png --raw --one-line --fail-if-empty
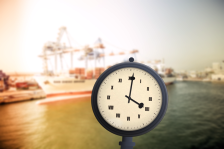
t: 4:01
